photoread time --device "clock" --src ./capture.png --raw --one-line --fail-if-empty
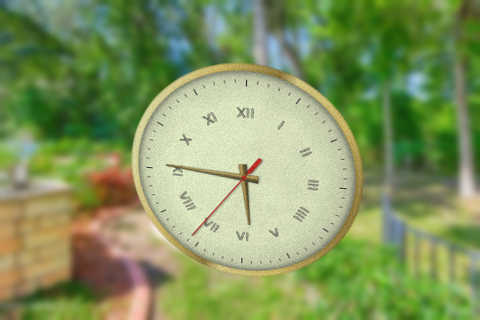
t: 5:45:36
